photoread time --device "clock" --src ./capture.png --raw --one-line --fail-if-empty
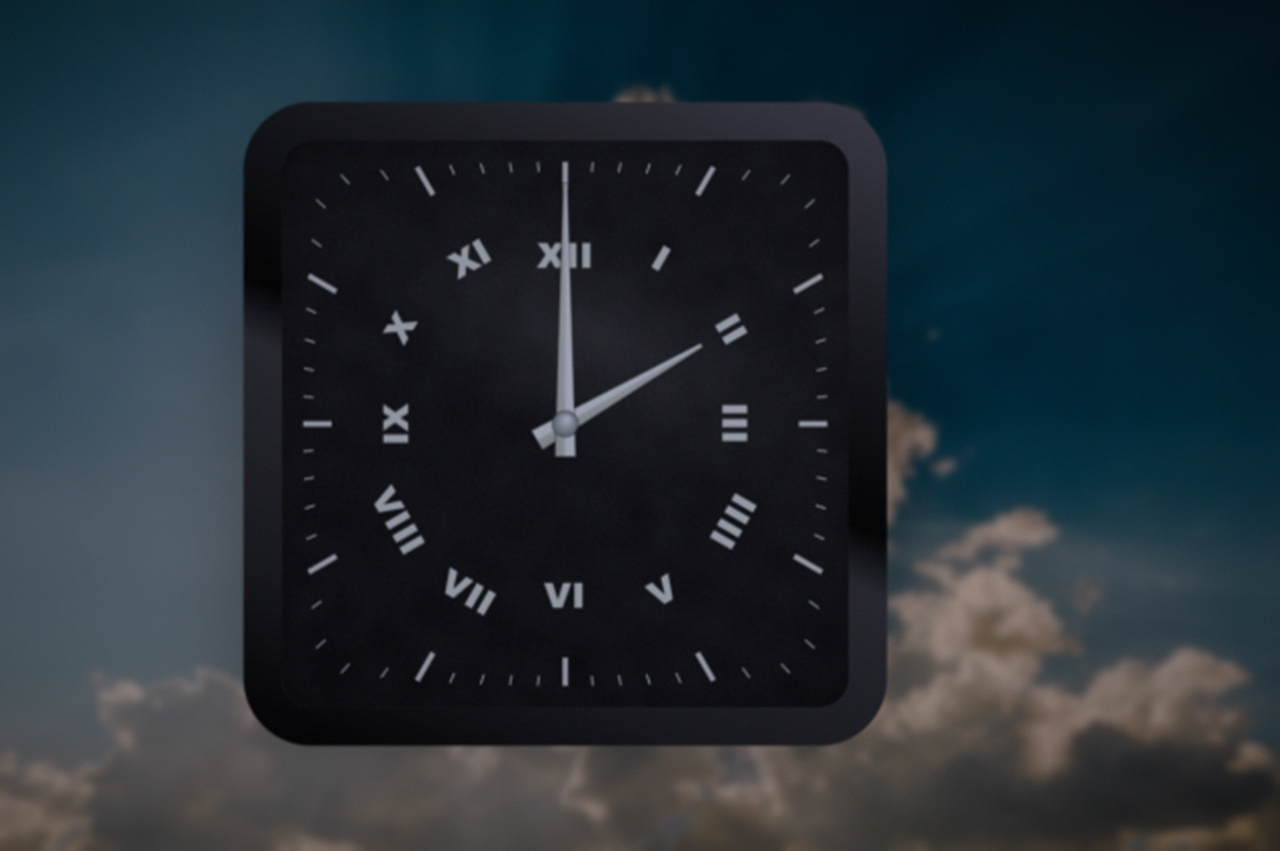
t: 2:00
